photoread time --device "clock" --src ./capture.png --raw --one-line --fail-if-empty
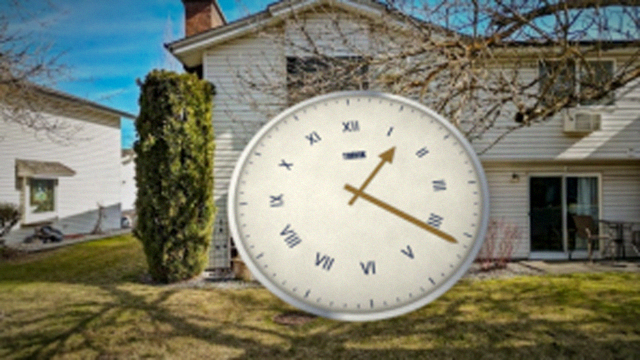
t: 1:21
